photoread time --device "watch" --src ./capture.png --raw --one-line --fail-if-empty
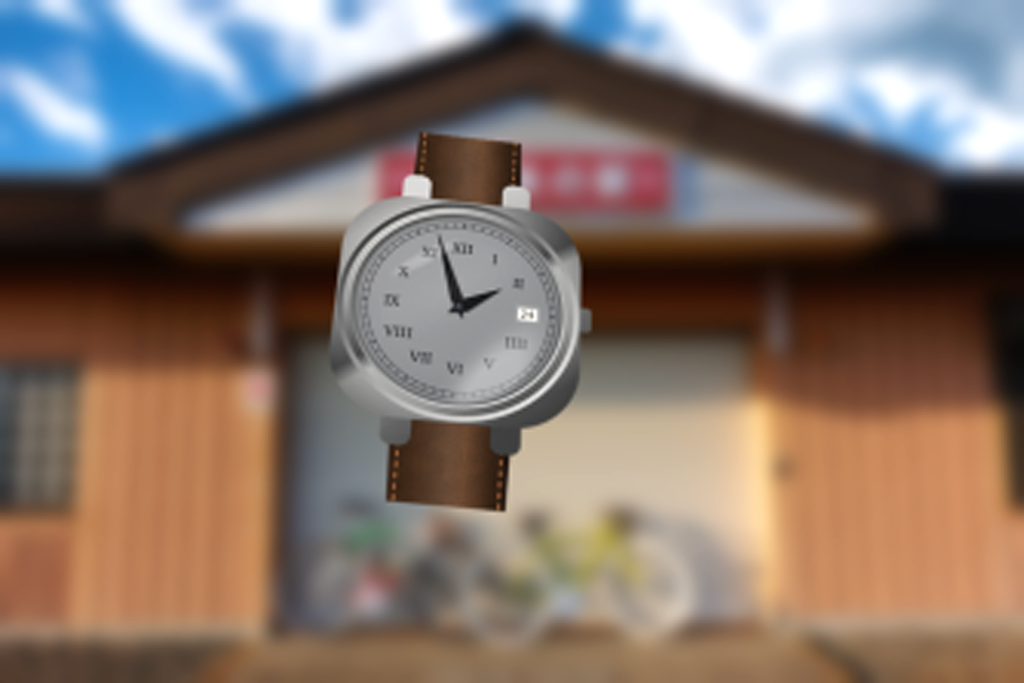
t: 1:57
